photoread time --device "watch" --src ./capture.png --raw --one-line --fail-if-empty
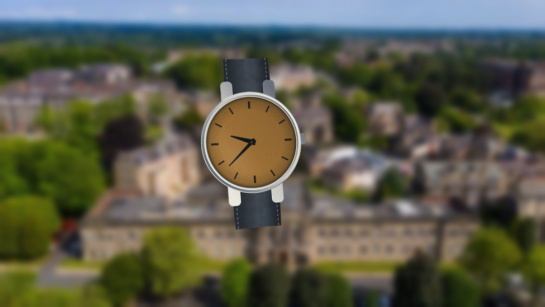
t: 9:38
